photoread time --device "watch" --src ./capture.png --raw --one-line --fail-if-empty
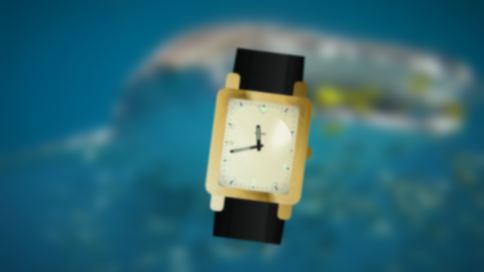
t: 11:42
